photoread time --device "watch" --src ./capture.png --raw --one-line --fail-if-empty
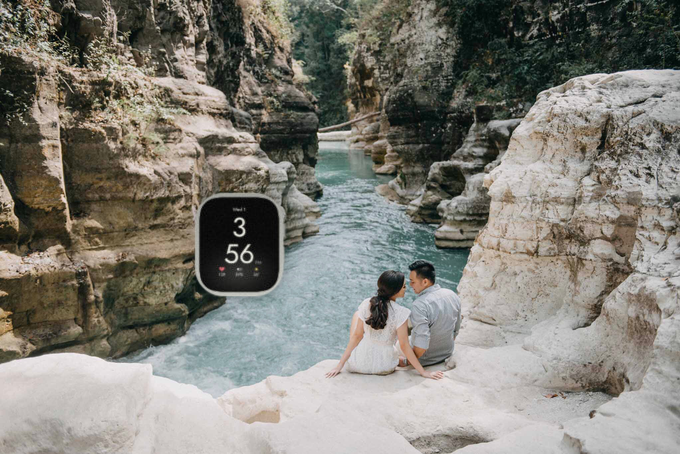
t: 3:56
